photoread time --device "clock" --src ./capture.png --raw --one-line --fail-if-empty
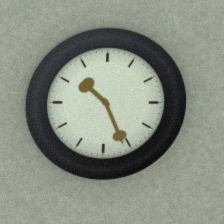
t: 10:26
